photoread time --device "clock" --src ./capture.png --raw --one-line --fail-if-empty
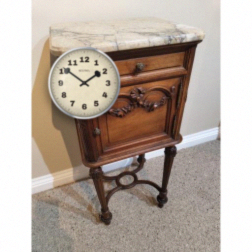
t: 1:51
